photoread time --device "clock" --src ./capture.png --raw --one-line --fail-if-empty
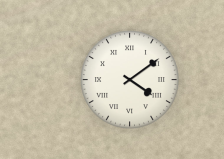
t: 4:09
